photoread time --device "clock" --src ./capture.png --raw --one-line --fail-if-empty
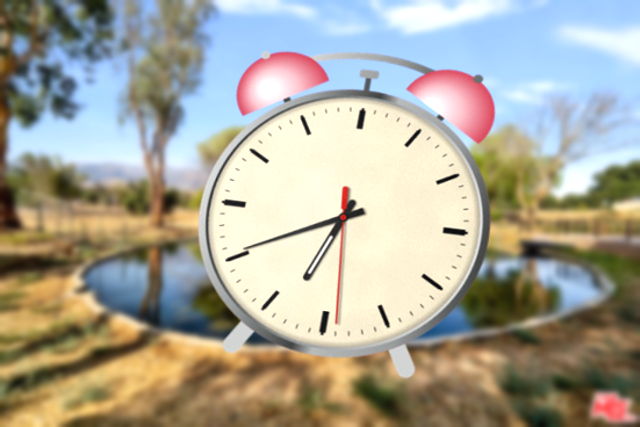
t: 6:40:29
